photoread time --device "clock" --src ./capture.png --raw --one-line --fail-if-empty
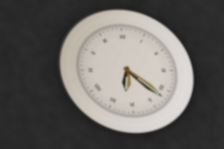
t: 6:22
